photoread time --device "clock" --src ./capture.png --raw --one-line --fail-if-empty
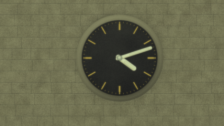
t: 4:12
